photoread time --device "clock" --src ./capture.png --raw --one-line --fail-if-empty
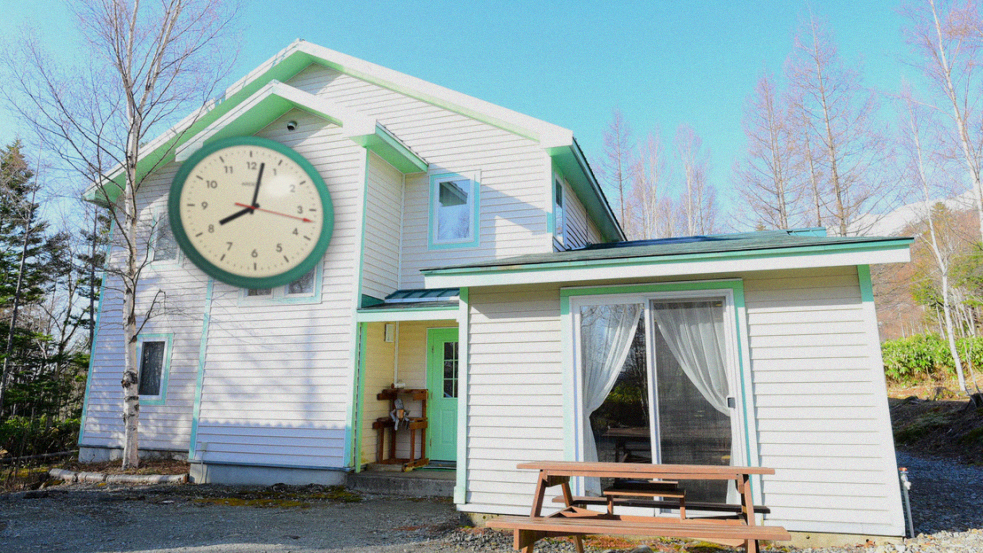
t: 8:02:17
